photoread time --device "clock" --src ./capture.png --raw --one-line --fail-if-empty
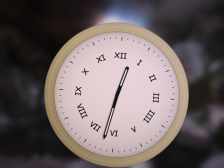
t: 12:32
